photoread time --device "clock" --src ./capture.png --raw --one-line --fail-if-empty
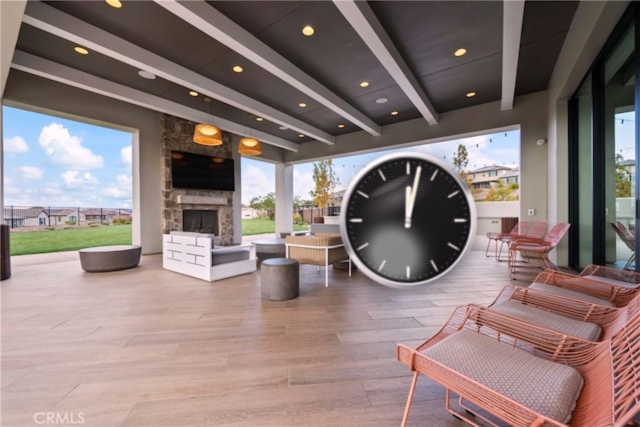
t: 12:02
